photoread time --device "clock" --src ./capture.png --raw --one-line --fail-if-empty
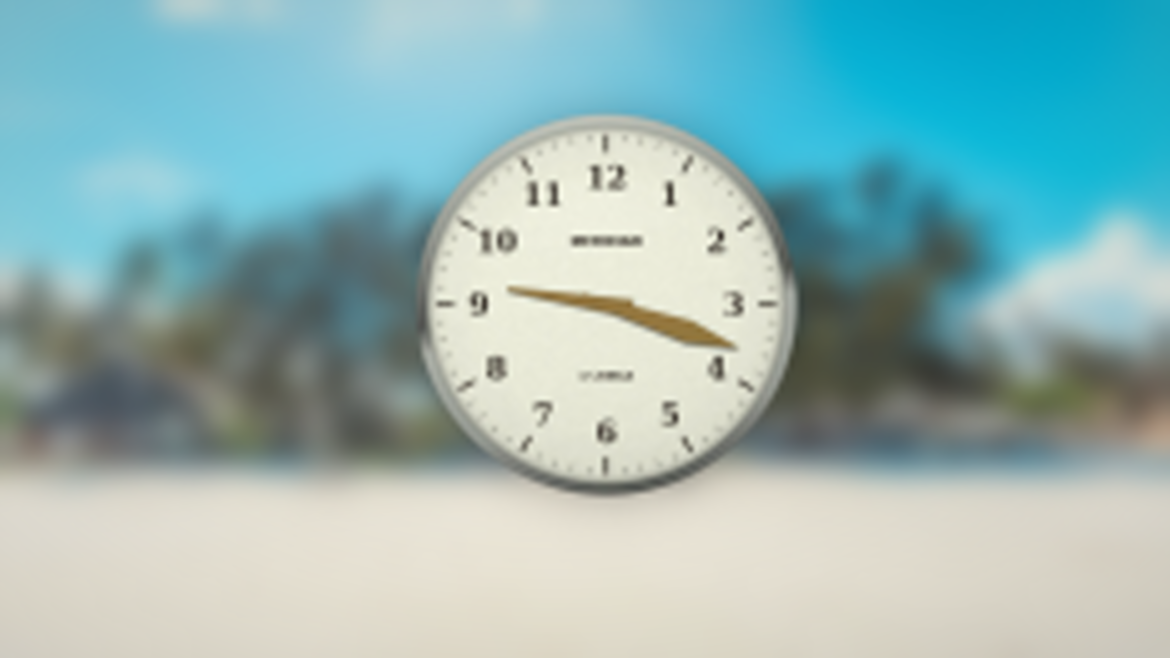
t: 9:18
